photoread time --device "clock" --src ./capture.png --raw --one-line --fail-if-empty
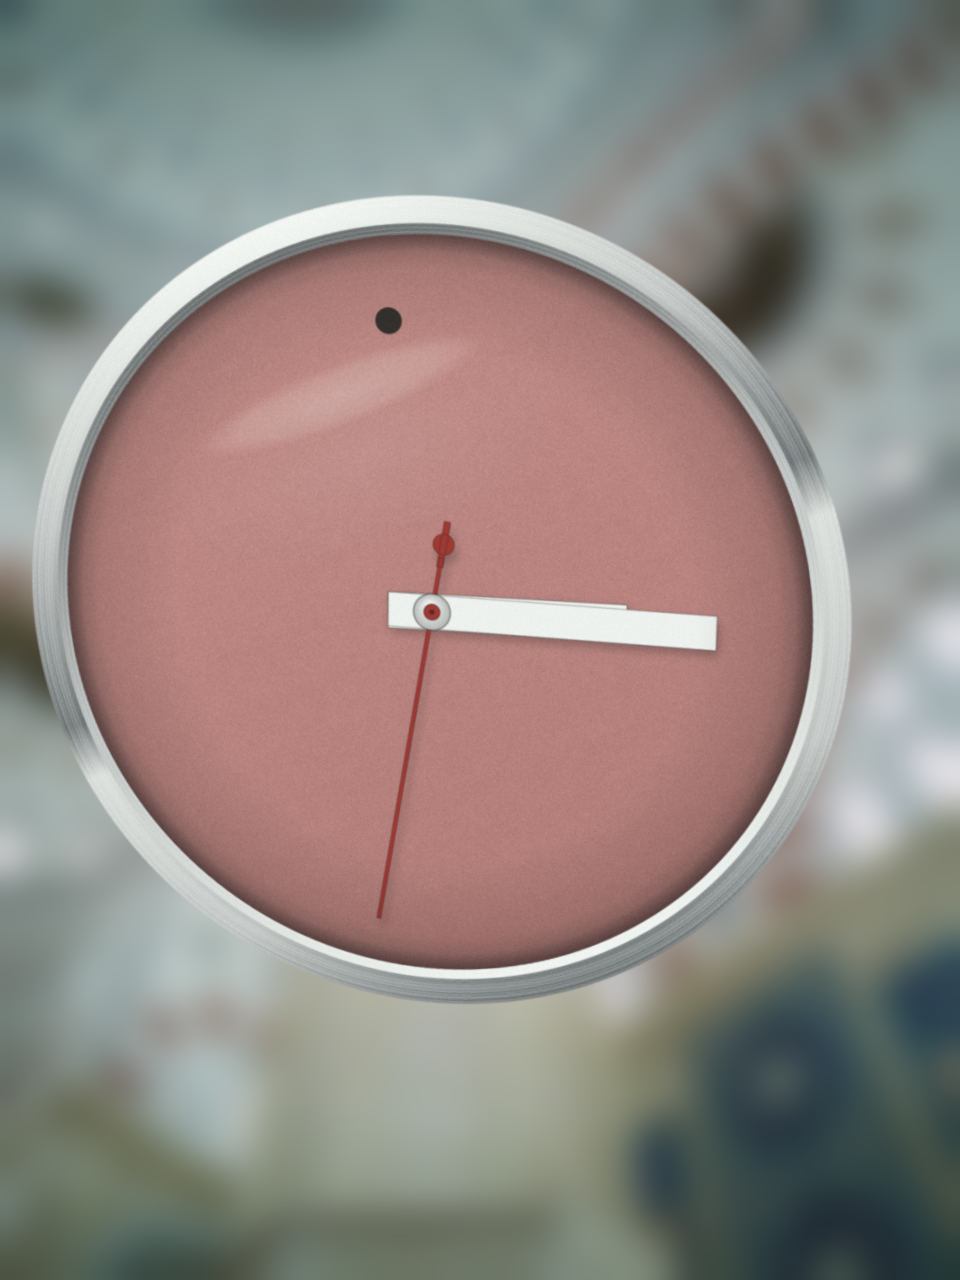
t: 3:16:33
